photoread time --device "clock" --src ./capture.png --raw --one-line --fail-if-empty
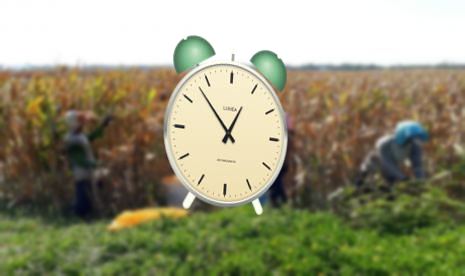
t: 12:53
